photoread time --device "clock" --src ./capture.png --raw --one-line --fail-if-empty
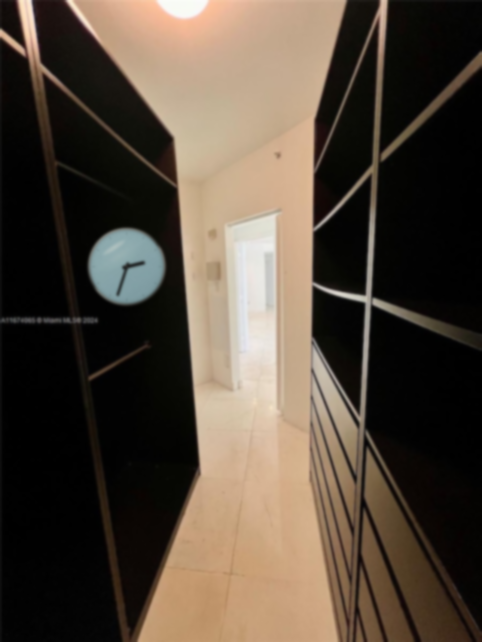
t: 2:33
